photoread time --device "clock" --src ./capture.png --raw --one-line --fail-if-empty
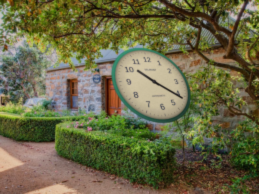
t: 10:21
